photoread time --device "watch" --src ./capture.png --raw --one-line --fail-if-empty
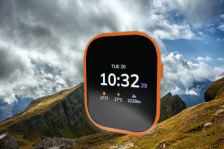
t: 10:32
